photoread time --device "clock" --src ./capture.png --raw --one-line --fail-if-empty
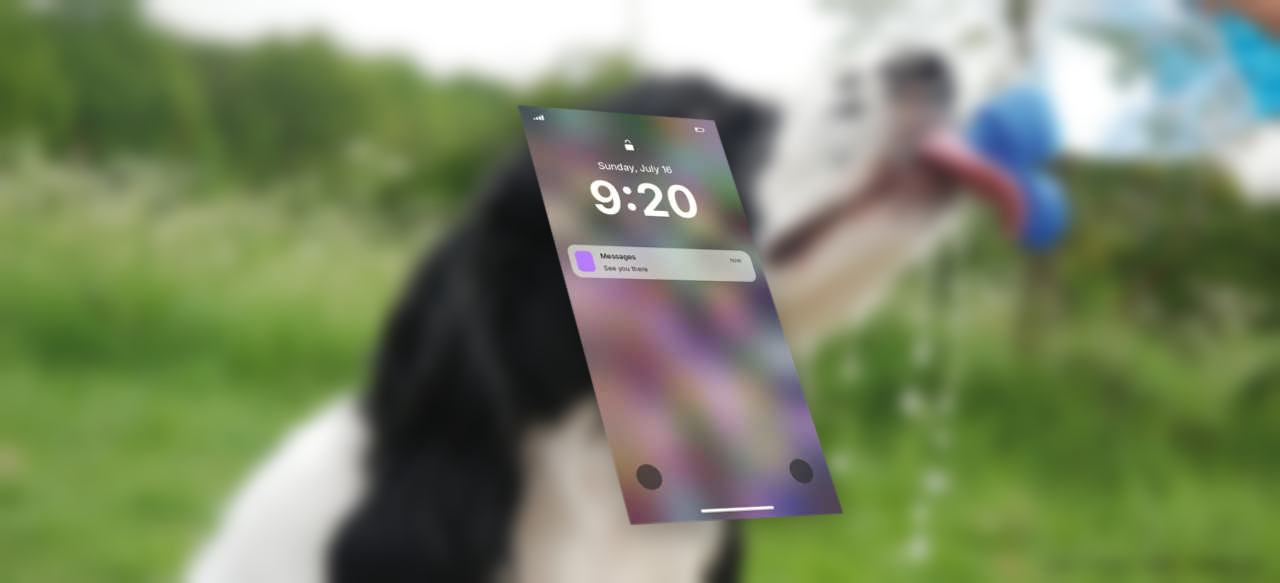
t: 9:20
